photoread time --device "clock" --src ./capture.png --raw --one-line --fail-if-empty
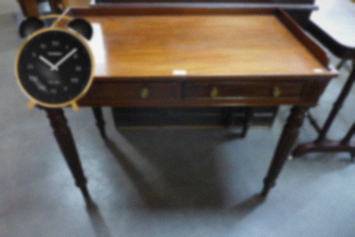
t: 10:08
